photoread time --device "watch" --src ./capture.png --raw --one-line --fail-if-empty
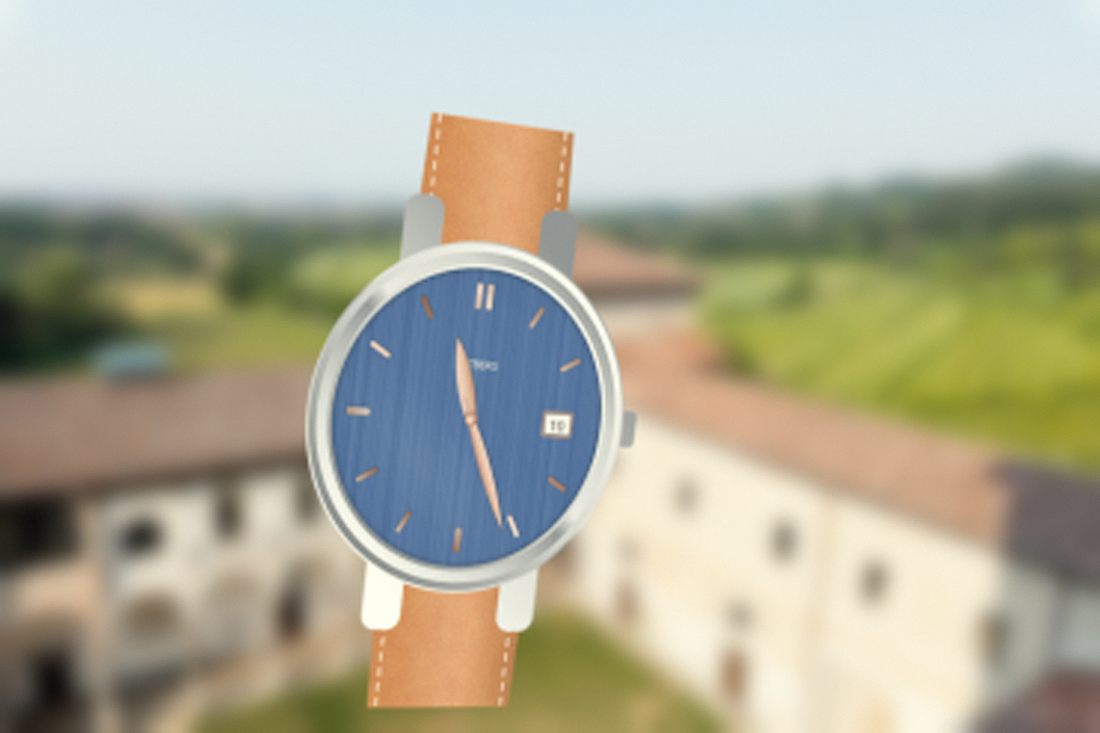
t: 11:26
